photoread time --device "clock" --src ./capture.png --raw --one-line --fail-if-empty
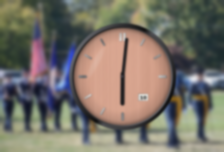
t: 6:01
